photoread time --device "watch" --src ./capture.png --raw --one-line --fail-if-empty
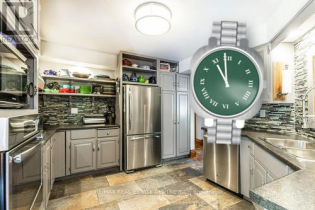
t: 10:59
